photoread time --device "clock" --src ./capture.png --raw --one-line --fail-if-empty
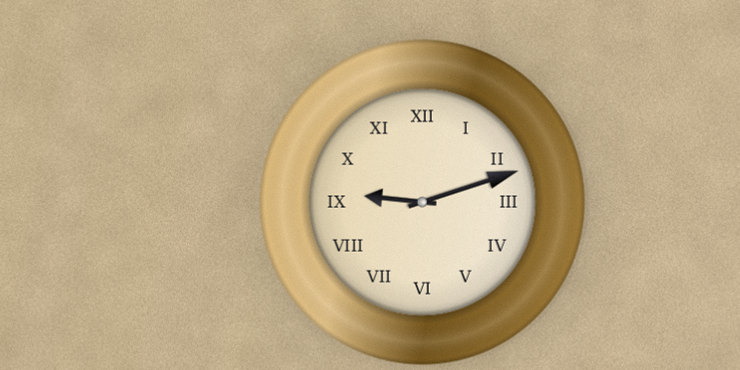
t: 9:12
